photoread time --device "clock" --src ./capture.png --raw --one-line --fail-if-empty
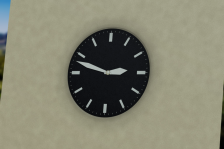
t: 2:48
